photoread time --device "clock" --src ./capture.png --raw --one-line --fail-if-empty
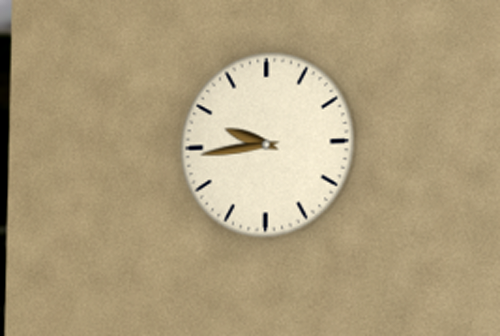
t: 9:44
